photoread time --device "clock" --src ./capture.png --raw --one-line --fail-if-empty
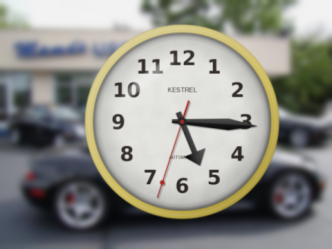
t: 5:15:33
